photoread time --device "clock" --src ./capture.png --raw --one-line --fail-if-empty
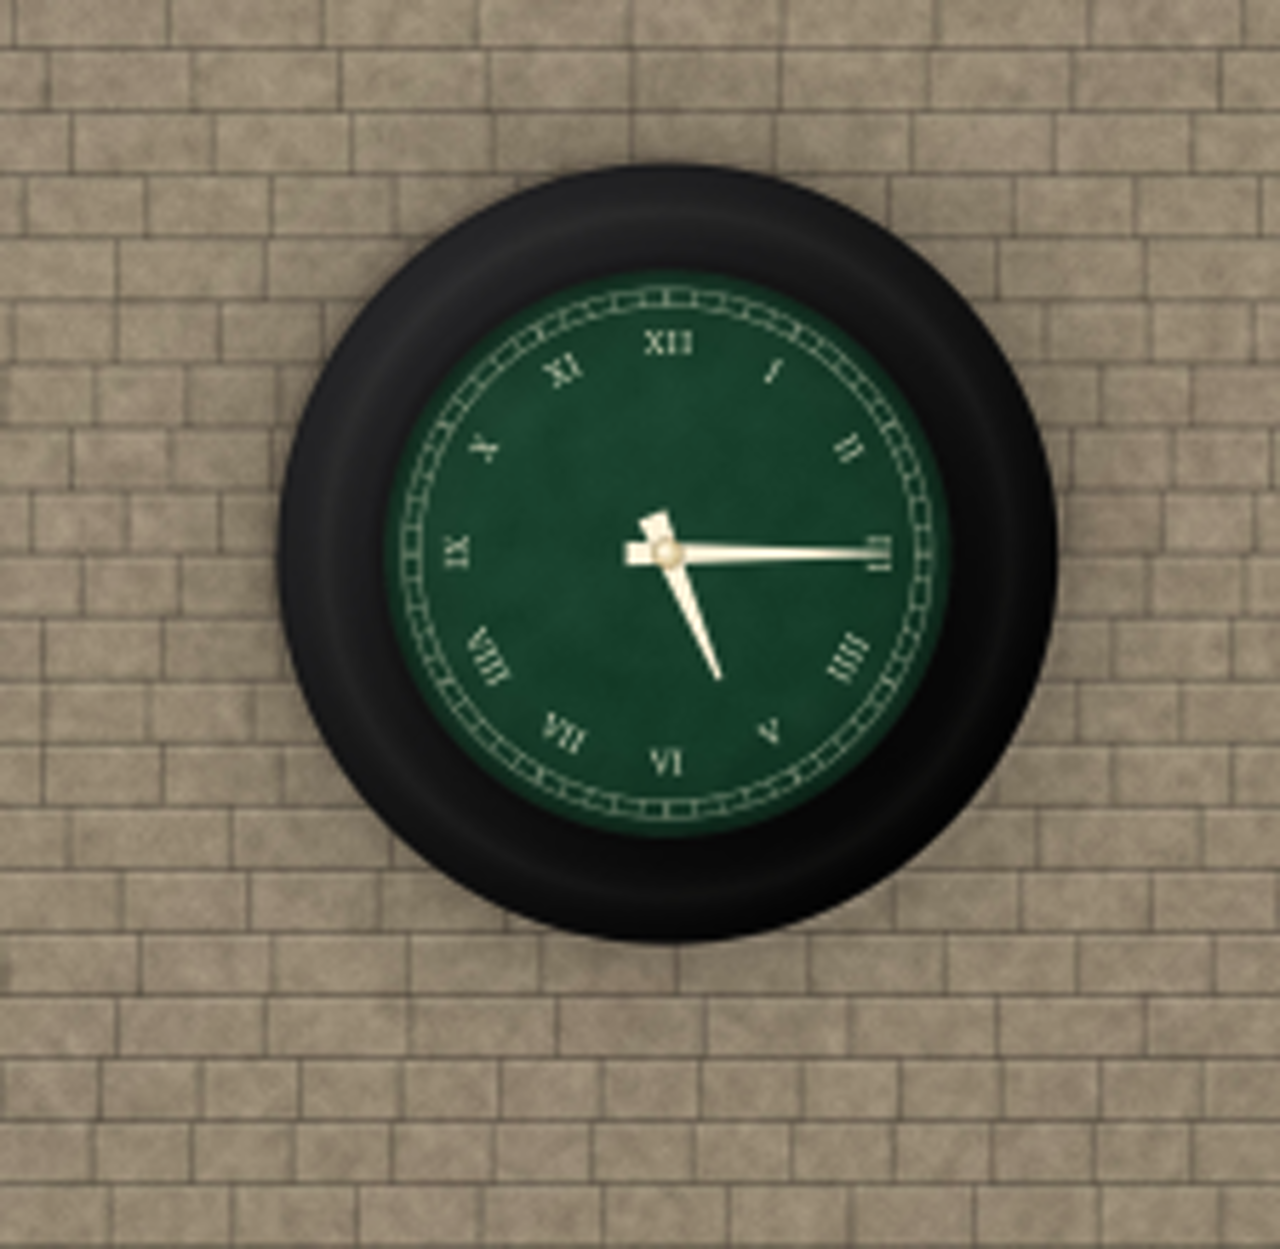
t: 5:15
